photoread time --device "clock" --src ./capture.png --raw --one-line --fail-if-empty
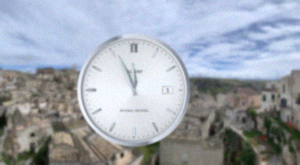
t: 11:56
